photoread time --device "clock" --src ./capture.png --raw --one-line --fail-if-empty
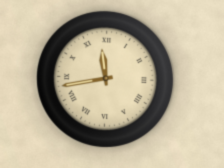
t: 11:43
